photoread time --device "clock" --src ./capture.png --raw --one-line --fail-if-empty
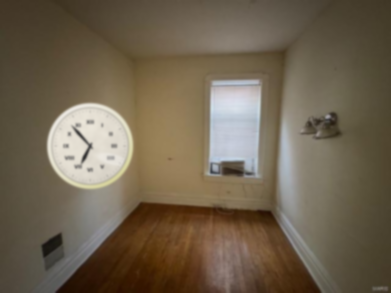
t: 6:53
